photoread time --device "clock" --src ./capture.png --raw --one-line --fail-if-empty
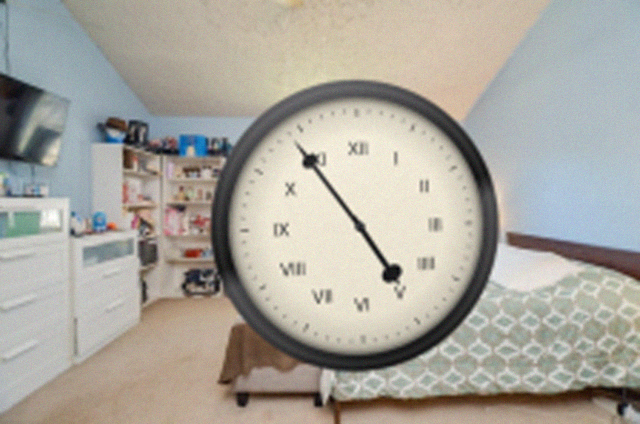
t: 4:54
